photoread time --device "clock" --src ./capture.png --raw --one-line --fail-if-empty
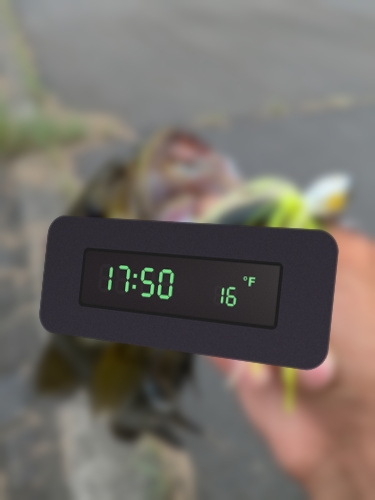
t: 17:50
